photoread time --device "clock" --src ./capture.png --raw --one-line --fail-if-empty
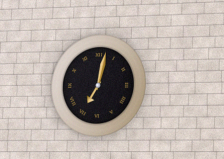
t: 7:02
